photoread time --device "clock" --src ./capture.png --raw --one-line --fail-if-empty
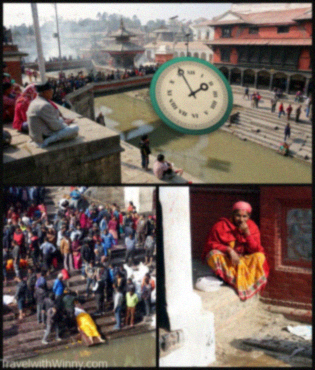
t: 1:56
